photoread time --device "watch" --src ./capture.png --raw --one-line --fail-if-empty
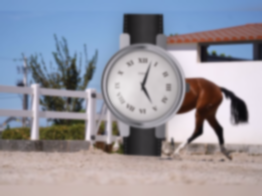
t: 5:03
